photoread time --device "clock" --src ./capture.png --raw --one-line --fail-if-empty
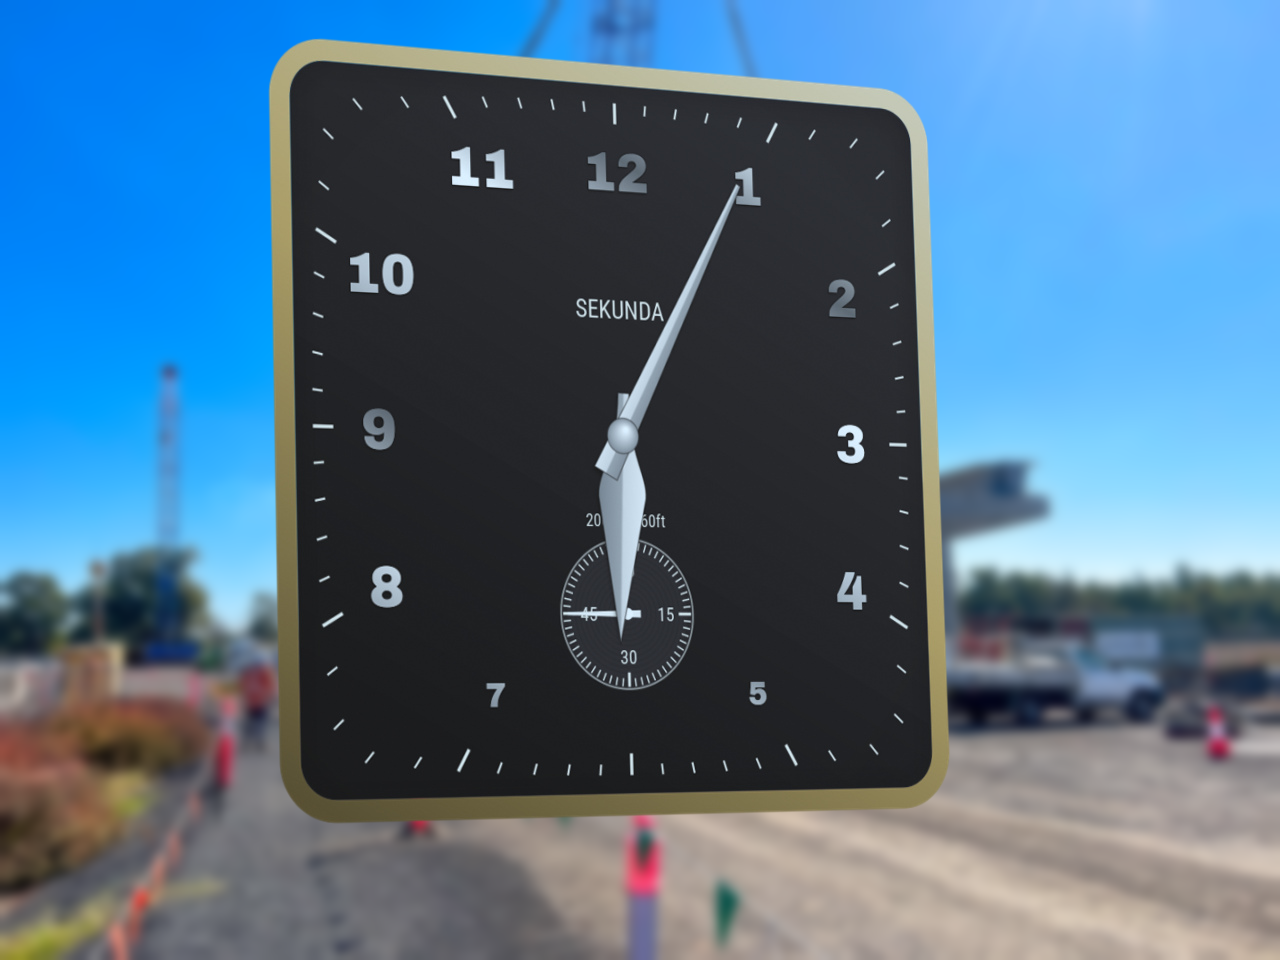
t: 6:04:45
